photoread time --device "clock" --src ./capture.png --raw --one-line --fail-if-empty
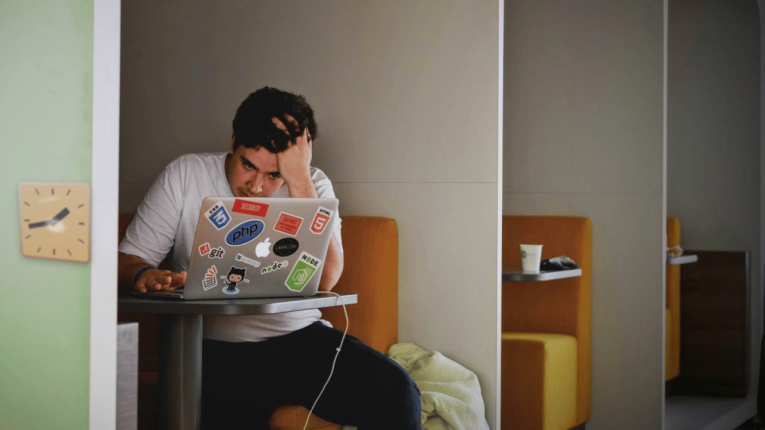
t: 1:43
